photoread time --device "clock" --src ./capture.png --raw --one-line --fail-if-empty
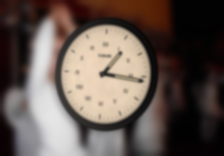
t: 1:16
